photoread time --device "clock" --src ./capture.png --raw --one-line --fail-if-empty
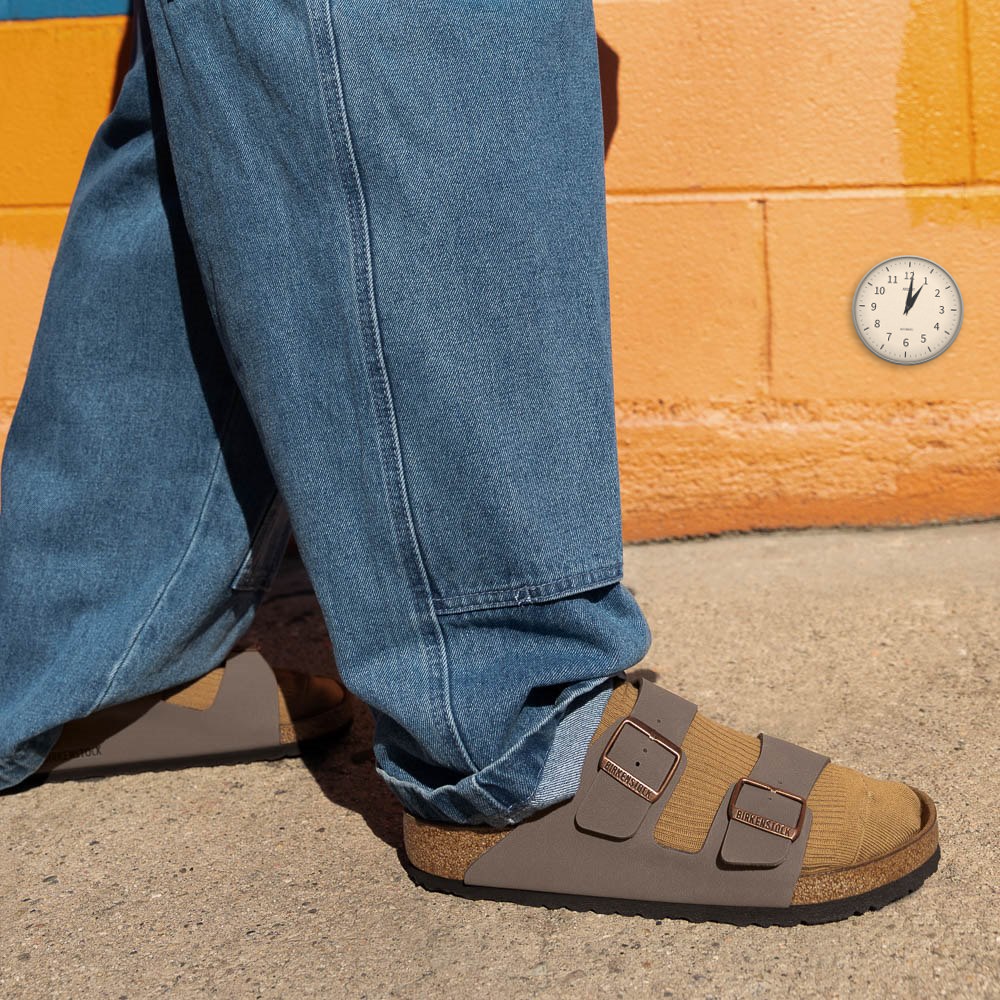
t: 1:01
